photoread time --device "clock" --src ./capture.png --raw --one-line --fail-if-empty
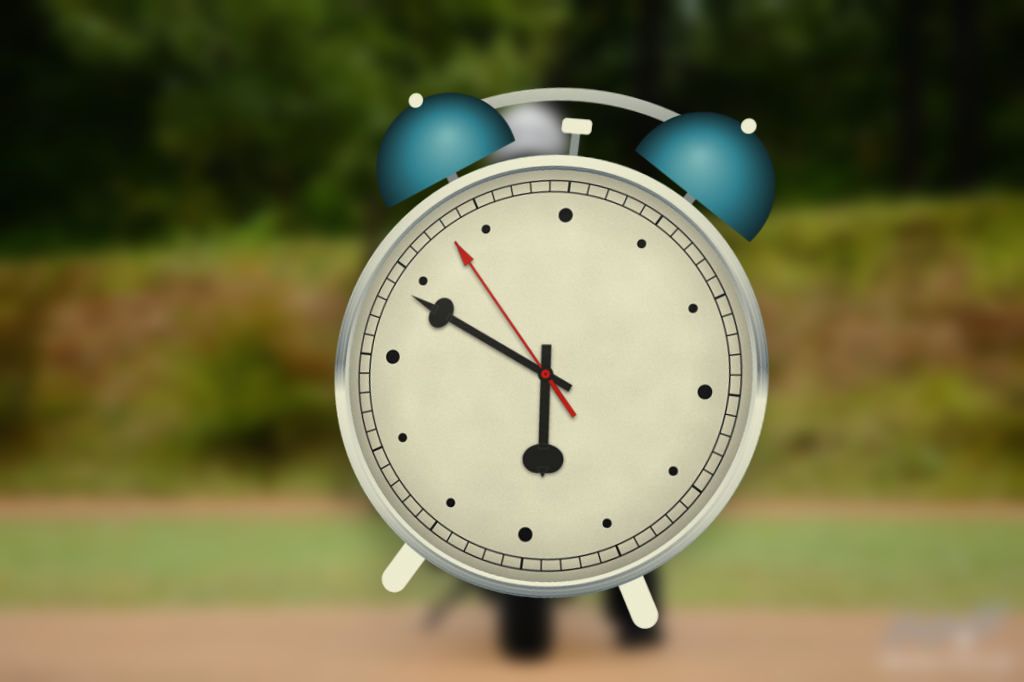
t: 5:48:53
